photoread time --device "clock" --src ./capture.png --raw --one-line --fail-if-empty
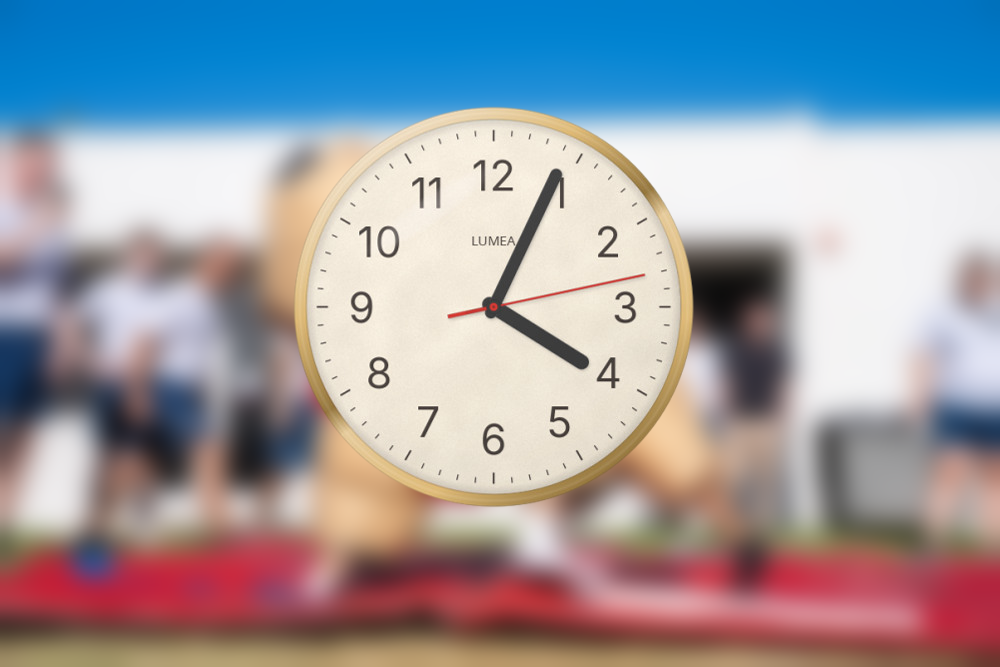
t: 4:04:13
